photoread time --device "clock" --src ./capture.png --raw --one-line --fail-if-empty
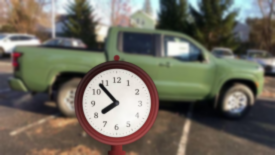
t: 7:53
